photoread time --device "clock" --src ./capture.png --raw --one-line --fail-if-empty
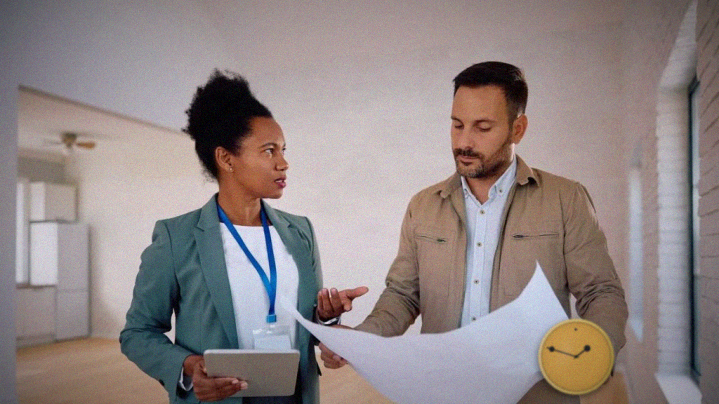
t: 1:48
